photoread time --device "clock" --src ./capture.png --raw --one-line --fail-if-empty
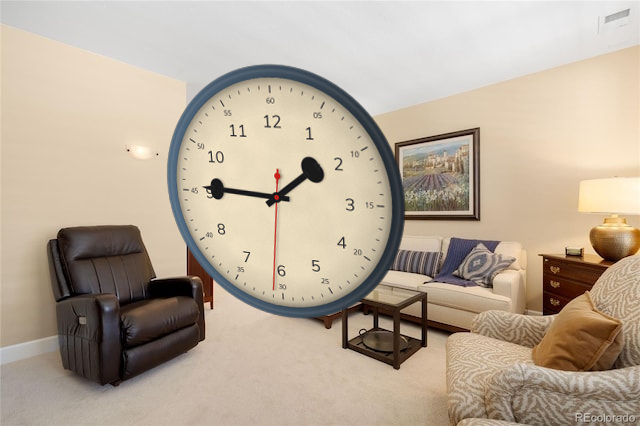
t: 1:45:31
